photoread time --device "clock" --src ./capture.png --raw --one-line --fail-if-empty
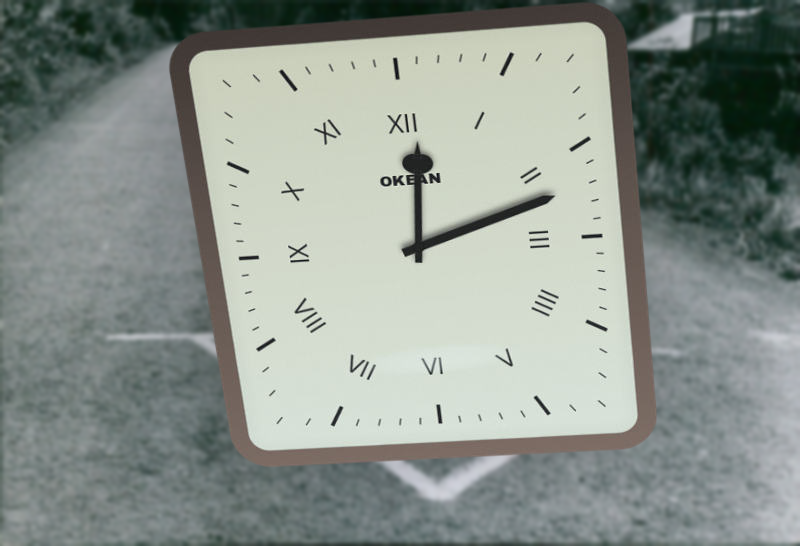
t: 12:12
